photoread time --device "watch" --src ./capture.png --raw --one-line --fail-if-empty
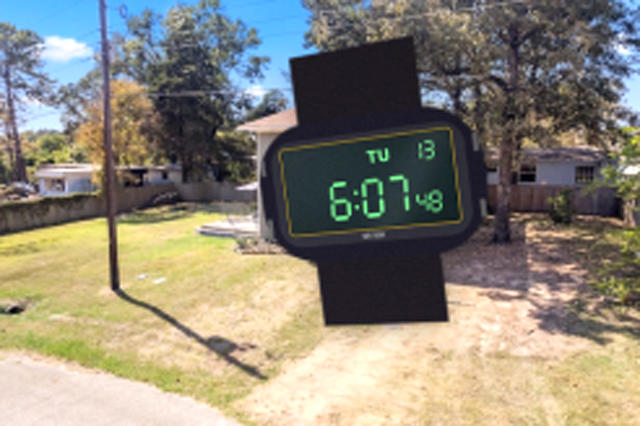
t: 6:07:48
